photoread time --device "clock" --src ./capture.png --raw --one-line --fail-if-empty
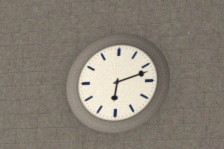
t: 6:12
